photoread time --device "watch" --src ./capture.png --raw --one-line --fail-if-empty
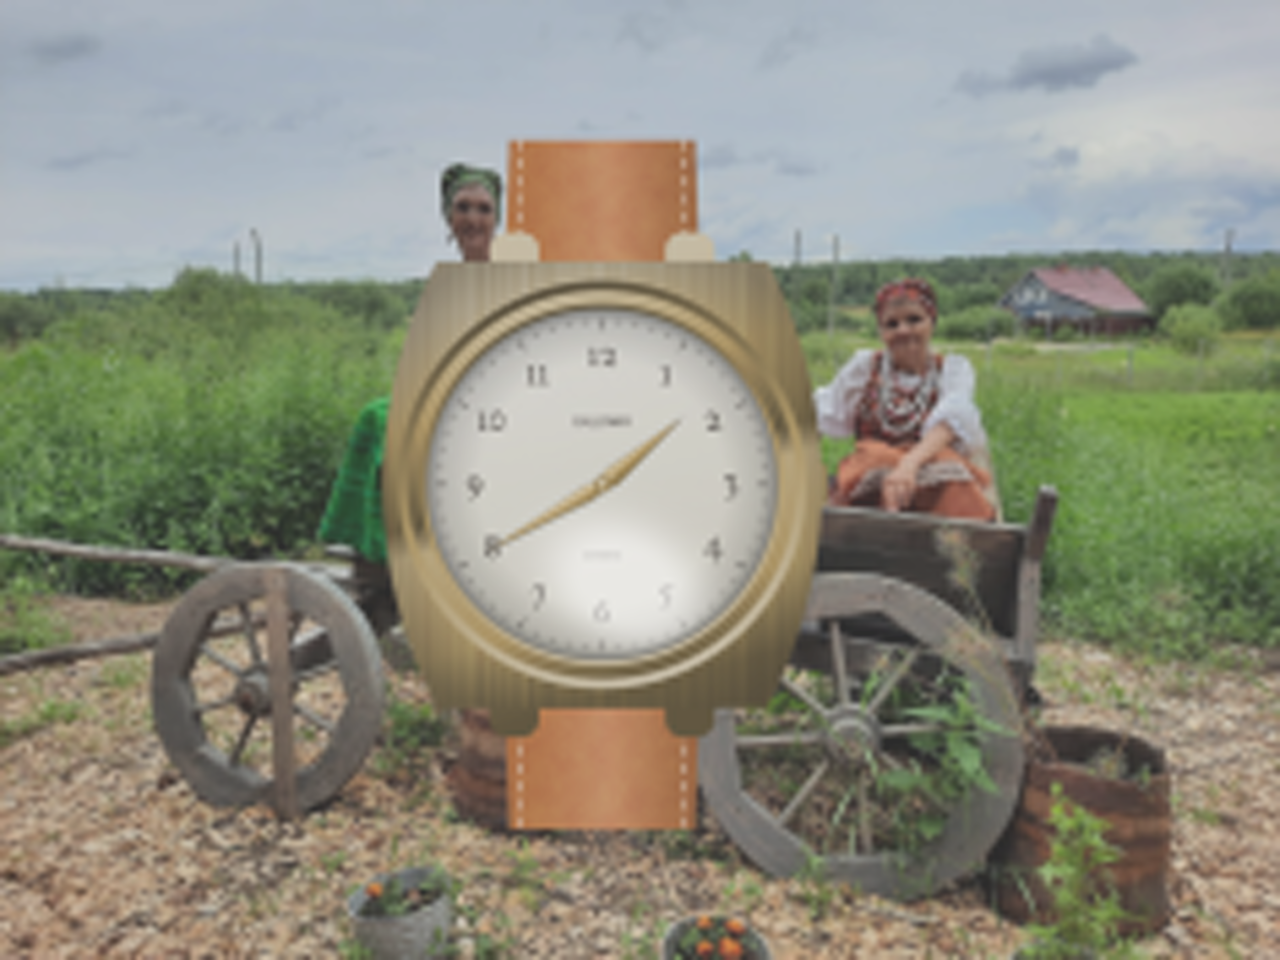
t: 1:40
